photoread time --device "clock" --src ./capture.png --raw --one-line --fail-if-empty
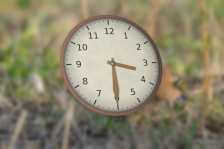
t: 3:30
